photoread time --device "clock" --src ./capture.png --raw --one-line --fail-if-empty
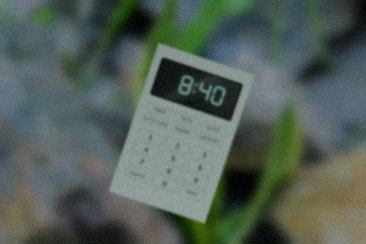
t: 8:40
